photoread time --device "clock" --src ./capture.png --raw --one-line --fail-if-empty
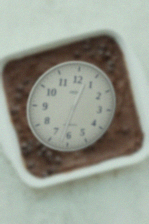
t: 12:32
